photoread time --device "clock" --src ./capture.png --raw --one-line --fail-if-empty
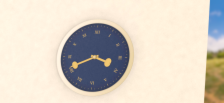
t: 3:41
